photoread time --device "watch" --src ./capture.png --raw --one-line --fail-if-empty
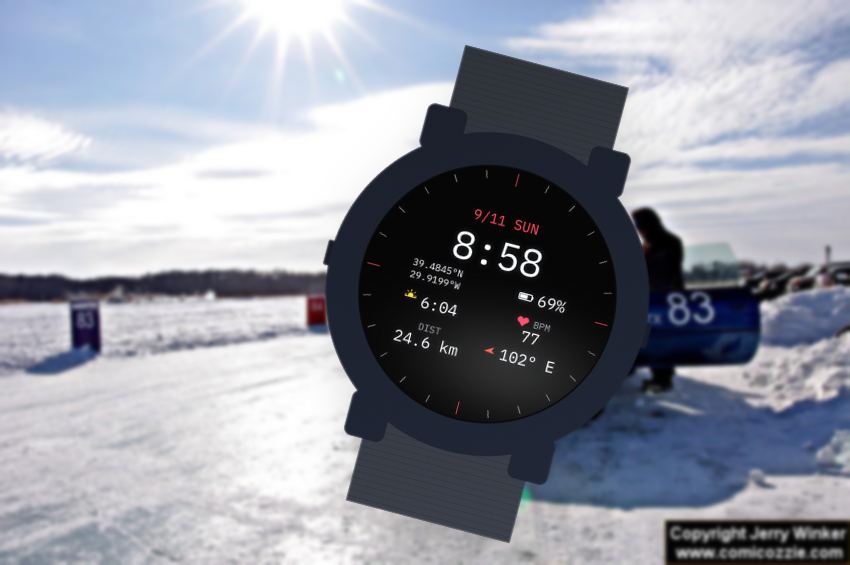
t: 8:58
